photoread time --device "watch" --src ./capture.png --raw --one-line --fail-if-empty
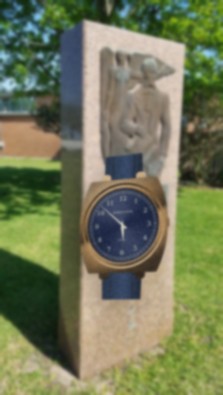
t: 5:52
